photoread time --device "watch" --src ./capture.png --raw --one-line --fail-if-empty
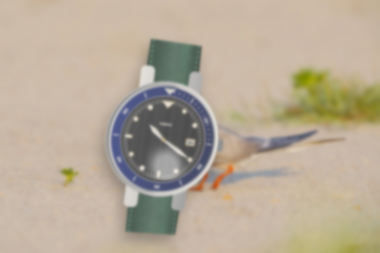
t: 10:20
